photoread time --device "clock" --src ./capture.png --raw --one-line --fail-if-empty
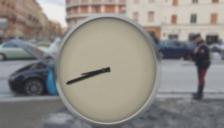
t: 8:42
